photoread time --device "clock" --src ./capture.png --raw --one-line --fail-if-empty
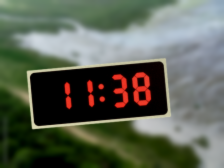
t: 11:38
